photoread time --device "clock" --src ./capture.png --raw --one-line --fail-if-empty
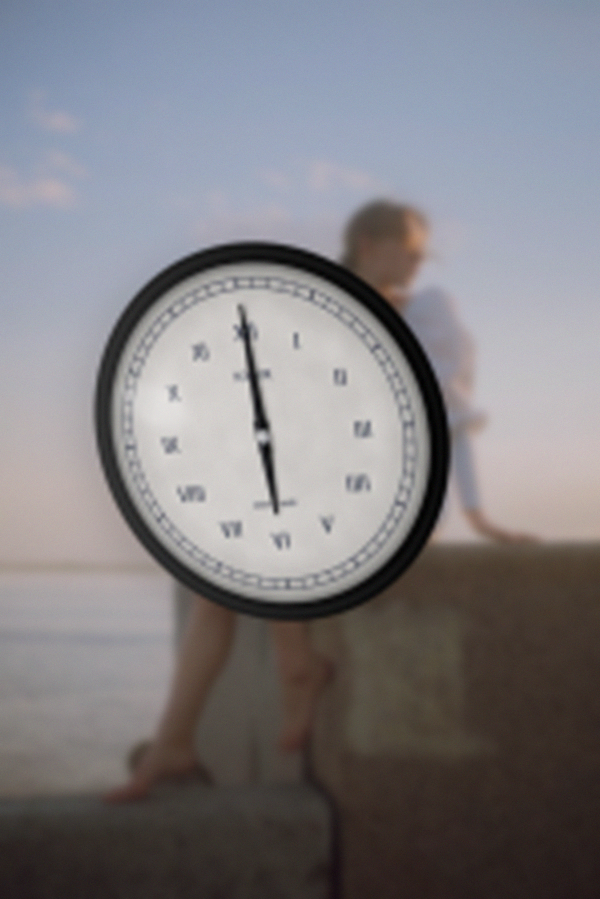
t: 6:00
